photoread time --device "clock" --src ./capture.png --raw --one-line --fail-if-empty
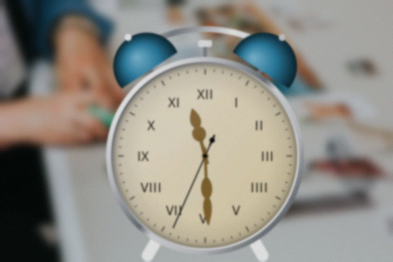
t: 11:29:34
